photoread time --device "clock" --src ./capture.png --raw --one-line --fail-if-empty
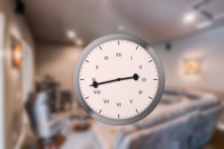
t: 2:43
